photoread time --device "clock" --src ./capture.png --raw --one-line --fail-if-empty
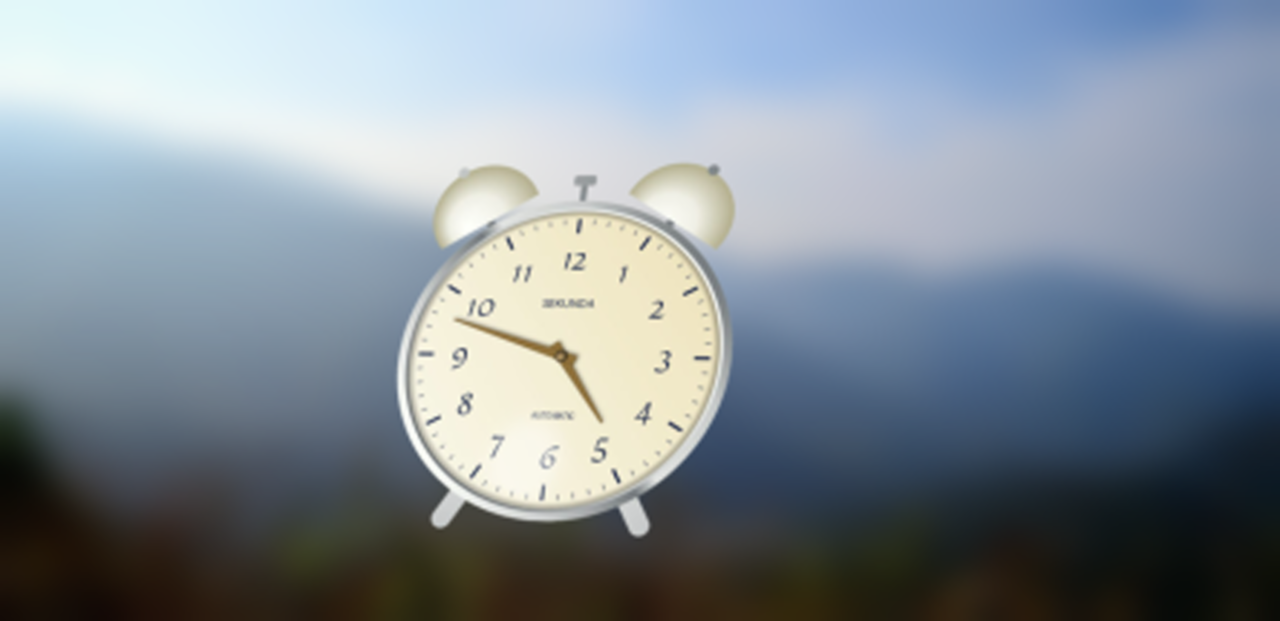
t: 4:48
